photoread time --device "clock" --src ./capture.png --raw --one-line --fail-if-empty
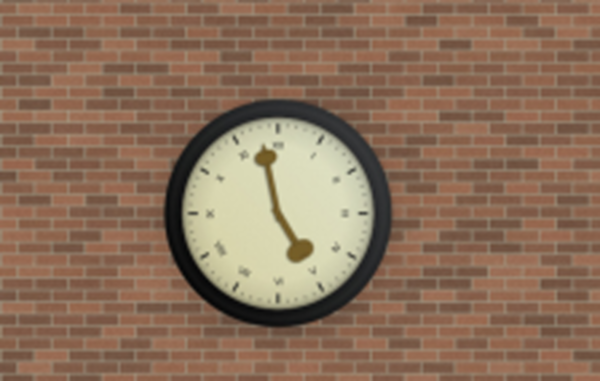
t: 4:58
